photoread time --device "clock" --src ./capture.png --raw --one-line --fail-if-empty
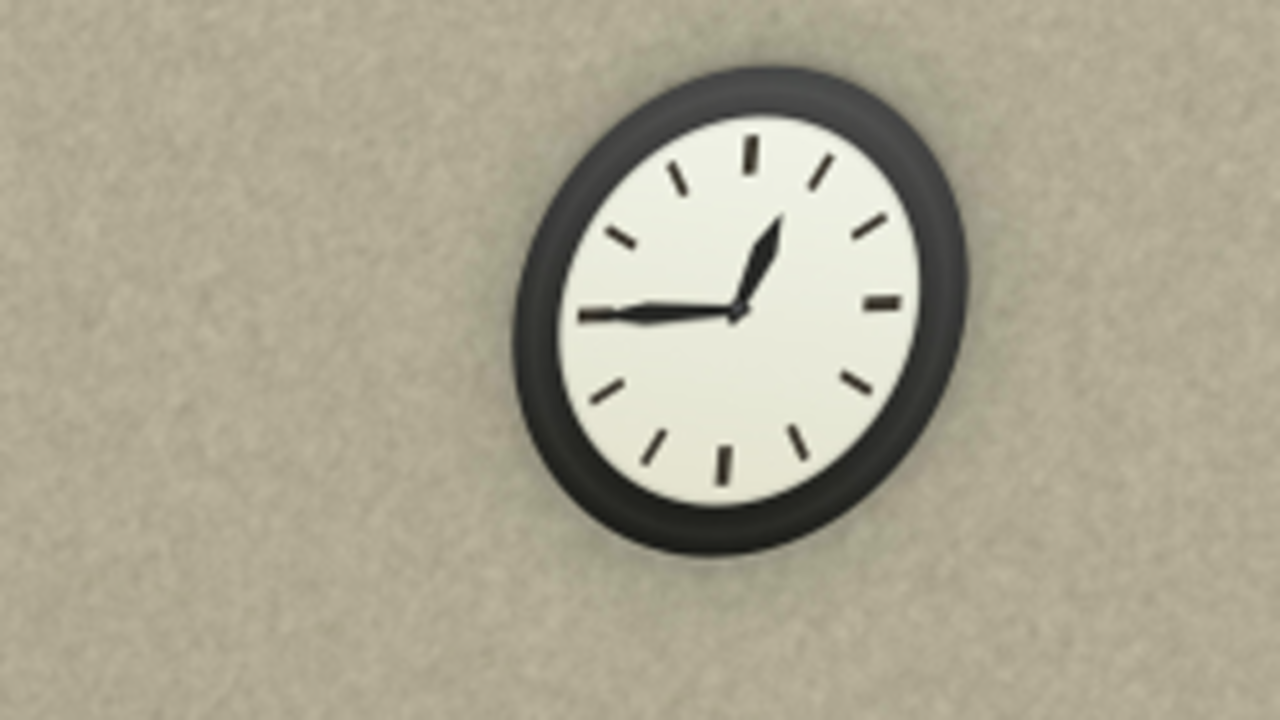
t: 12:45
